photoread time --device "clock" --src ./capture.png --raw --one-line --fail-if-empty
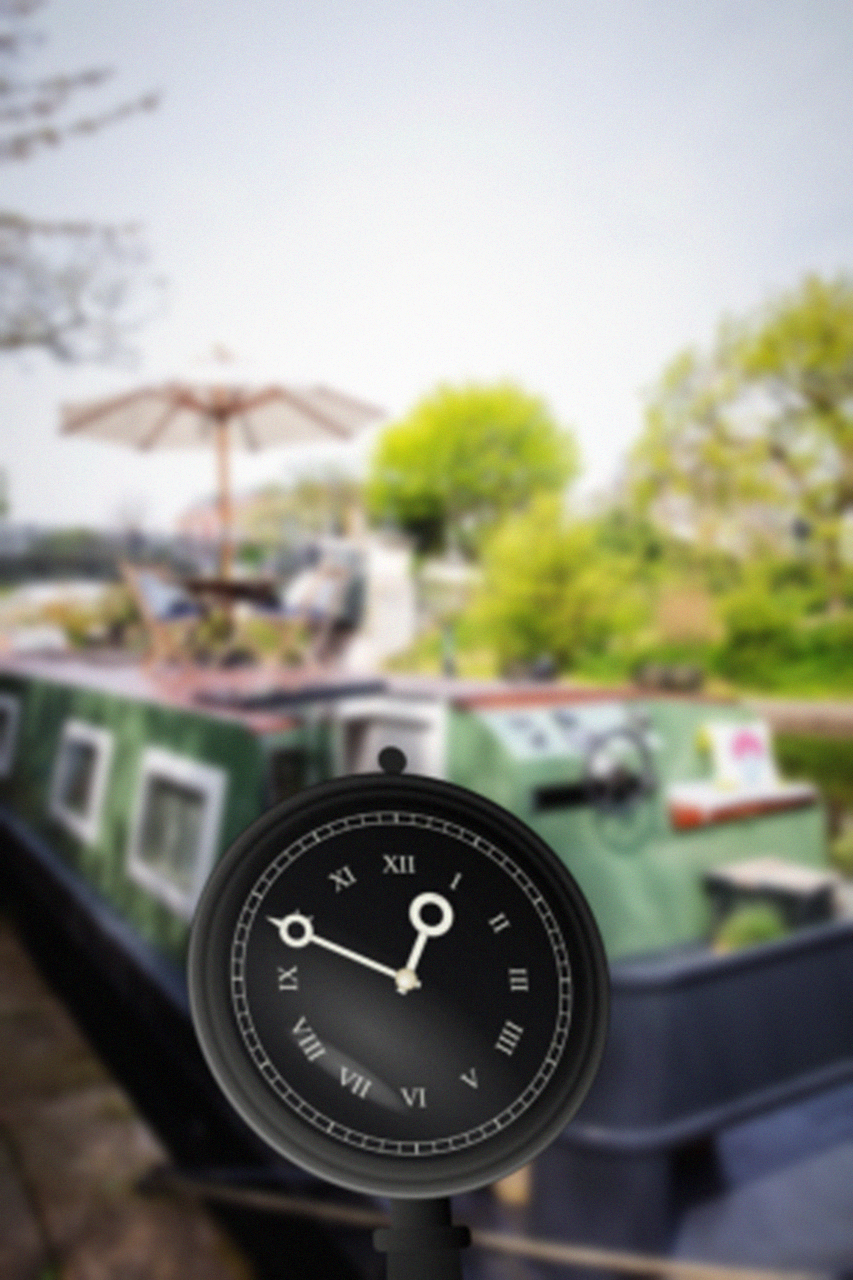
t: 12:49
